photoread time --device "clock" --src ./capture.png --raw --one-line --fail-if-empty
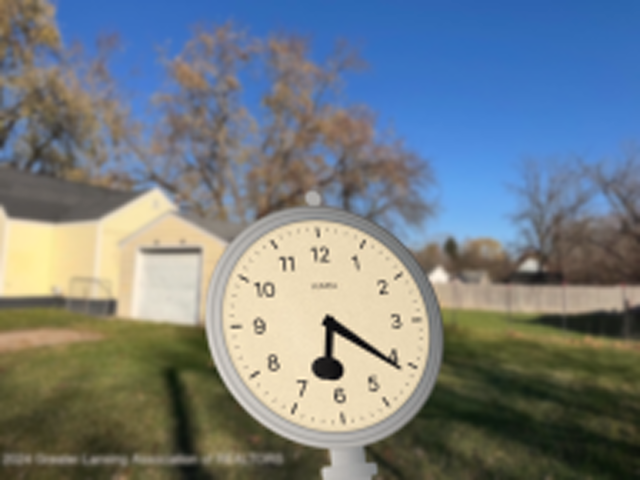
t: 6:21
